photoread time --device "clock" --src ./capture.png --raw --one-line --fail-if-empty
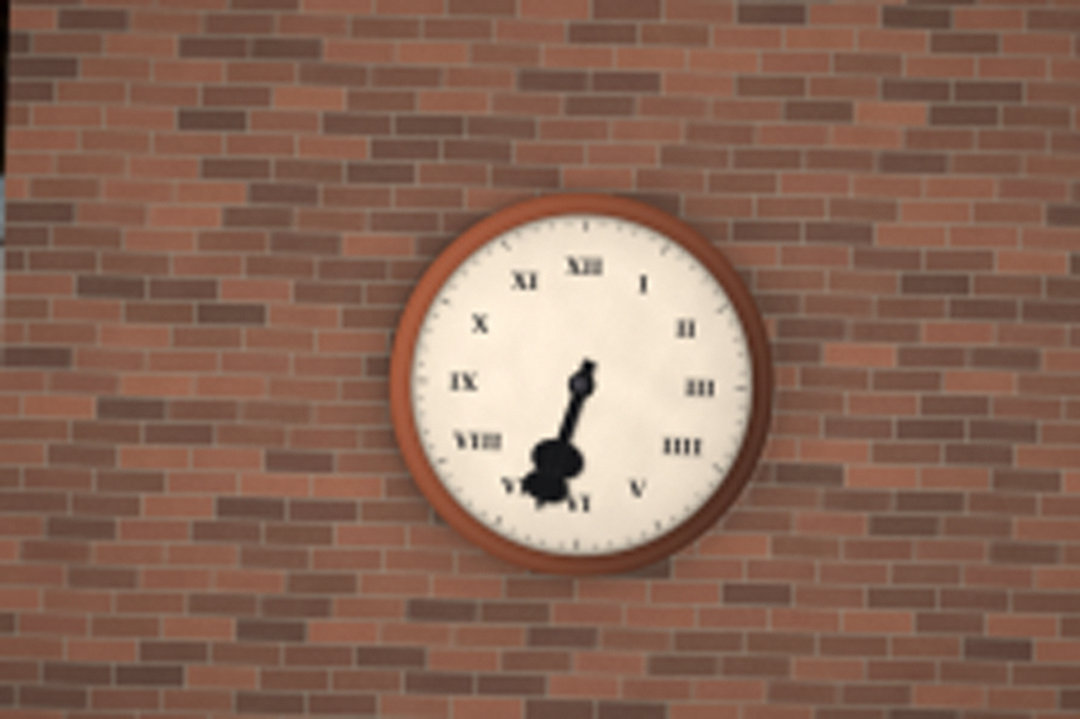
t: 6:33
